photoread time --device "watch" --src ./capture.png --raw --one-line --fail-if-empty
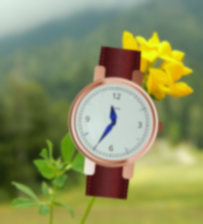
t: 11:35
